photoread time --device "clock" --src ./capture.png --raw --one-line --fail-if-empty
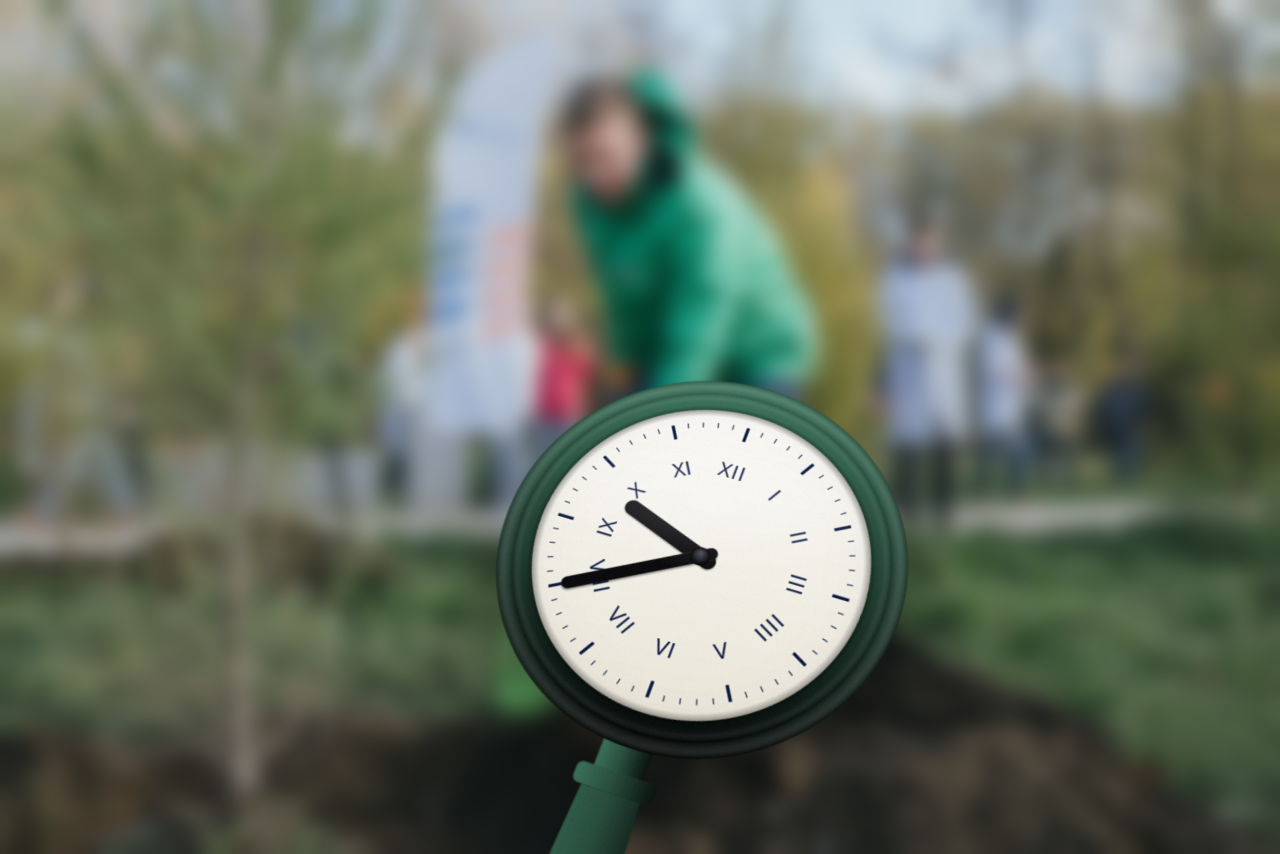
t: 9:40
